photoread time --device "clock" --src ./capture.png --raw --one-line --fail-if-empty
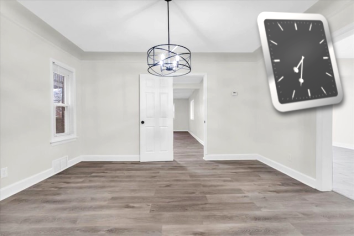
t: 7:33
